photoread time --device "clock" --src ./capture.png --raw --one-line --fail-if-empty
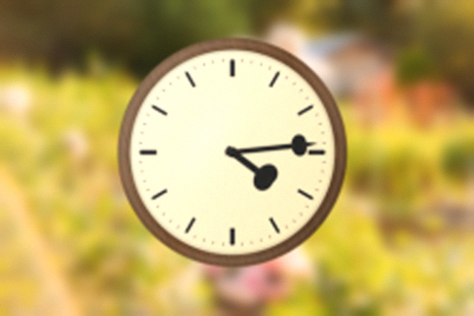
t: 4:14
